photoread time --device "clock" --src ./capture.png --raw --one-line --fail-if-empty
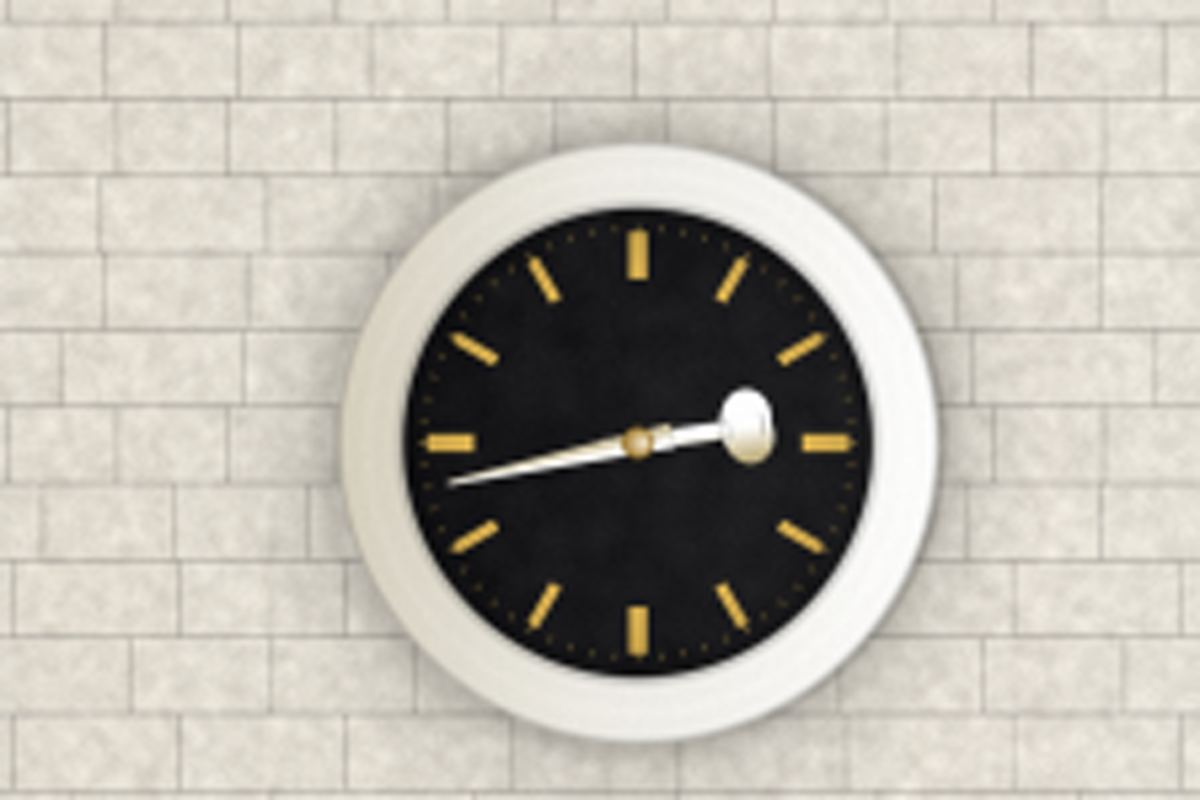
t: 2:43
